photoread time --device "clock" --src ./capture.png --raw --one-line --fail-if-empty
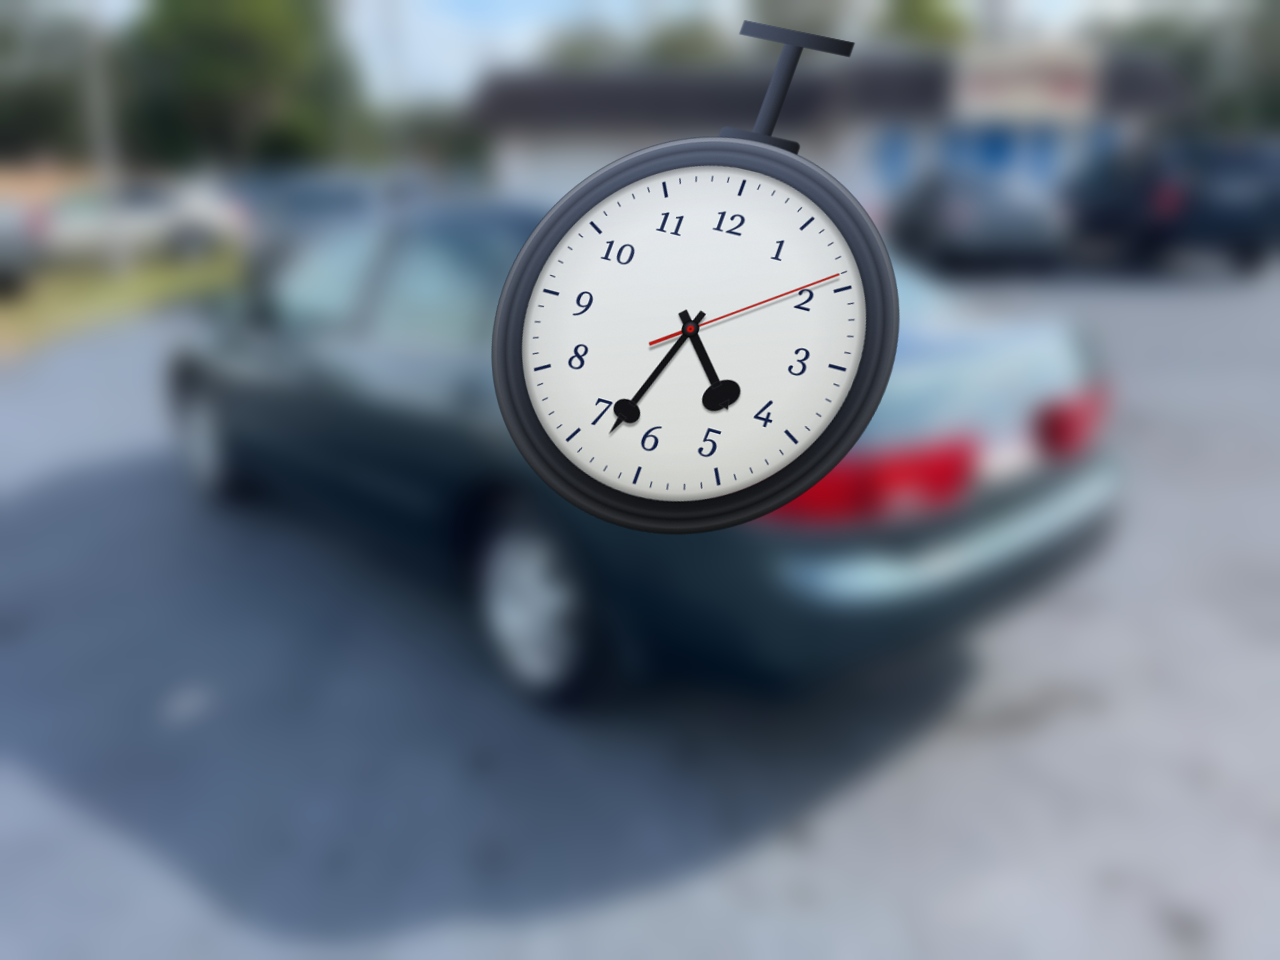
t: 4:33:09
